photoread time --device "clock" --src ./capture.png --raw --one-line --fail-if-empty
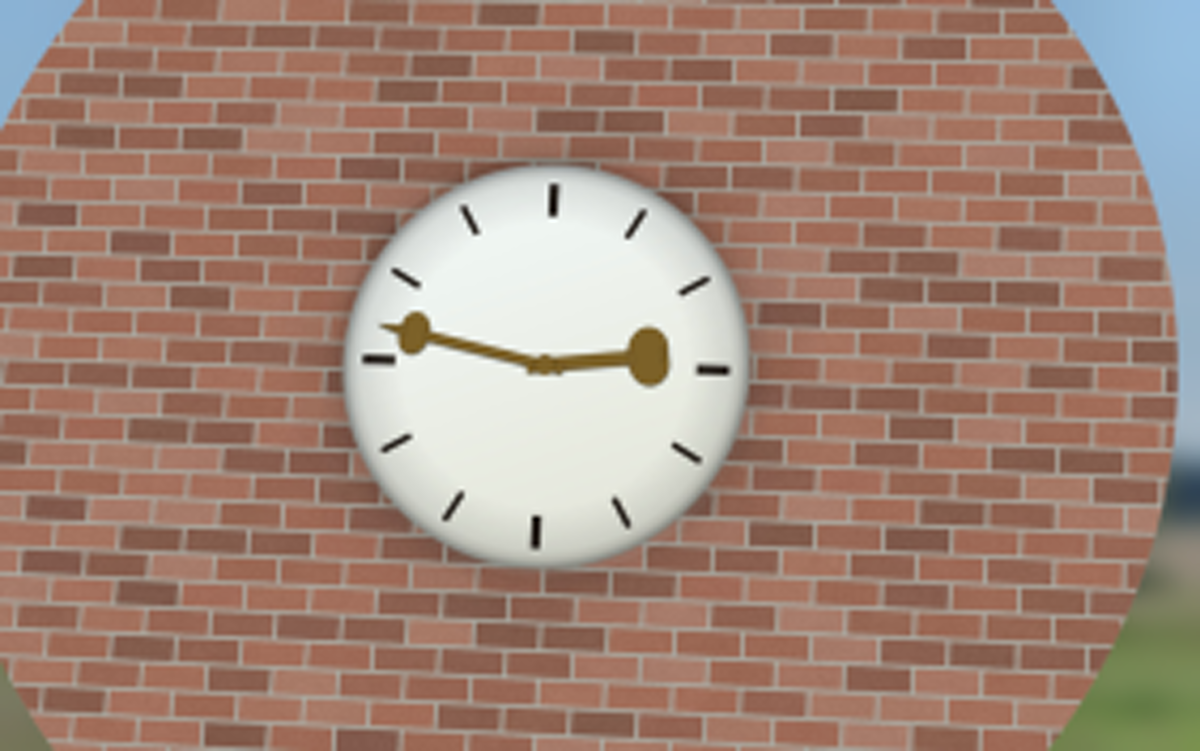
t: 2:47
